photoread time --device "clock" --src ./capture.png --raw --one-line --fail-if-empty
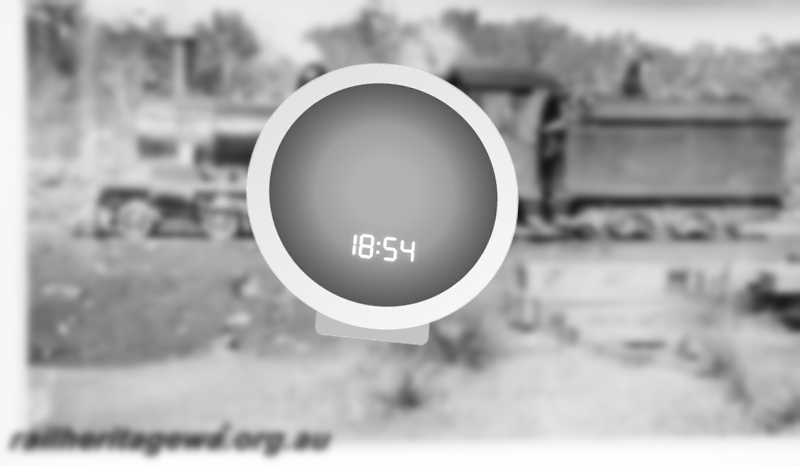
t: 18:54
